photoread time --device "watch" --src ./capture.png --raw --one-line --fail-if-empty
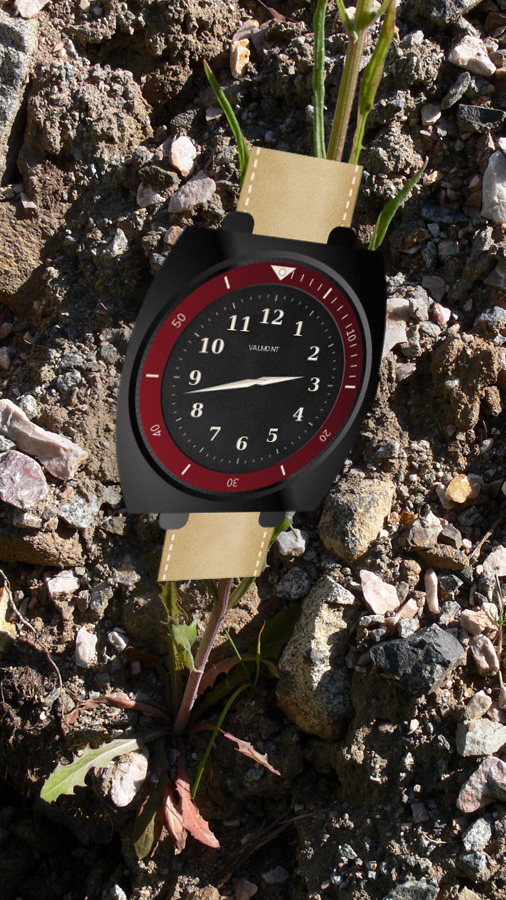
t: 2:43
